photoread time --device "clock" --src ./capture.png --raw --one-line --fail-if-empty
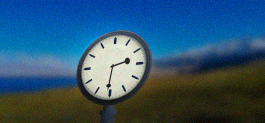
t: 2:31
